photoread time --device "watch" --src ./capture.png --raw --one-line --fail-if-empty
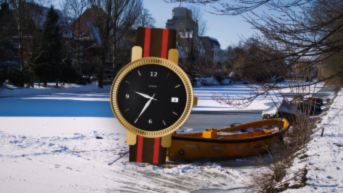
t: 9:35
